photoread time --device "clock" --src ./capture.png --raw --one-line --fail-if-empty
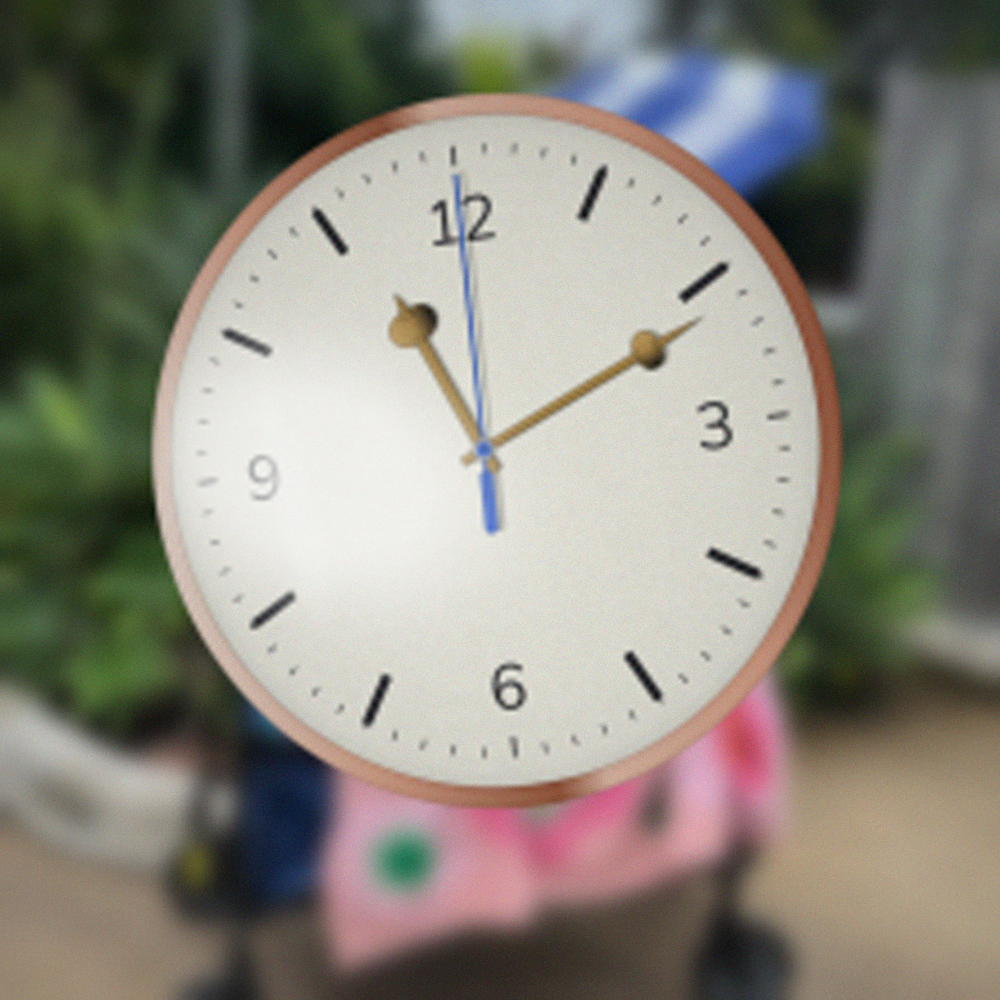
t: 11:11:00
